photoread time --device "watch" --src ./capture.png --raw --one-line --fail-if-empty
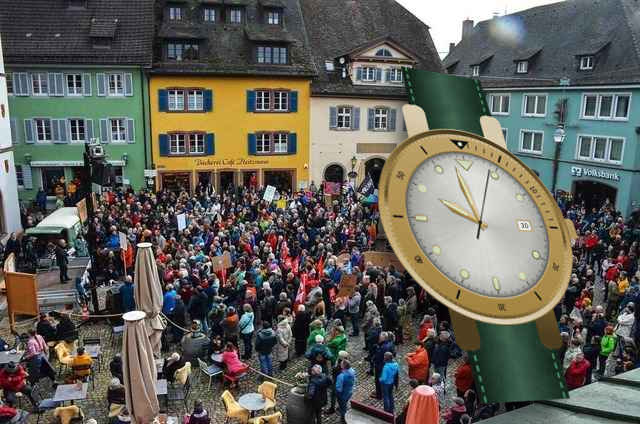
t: 9:58:04
